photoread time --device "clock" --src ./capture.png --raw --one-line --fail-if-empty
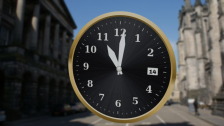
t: 11:01
